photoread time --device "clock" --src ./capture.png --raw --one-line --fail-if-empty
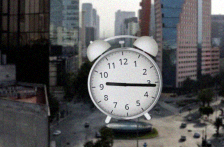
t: 9:16
